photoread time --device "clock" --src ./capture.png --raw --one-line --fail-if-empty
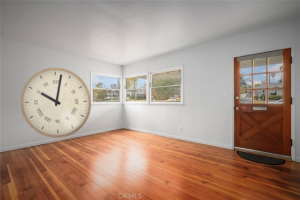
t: 10:02
